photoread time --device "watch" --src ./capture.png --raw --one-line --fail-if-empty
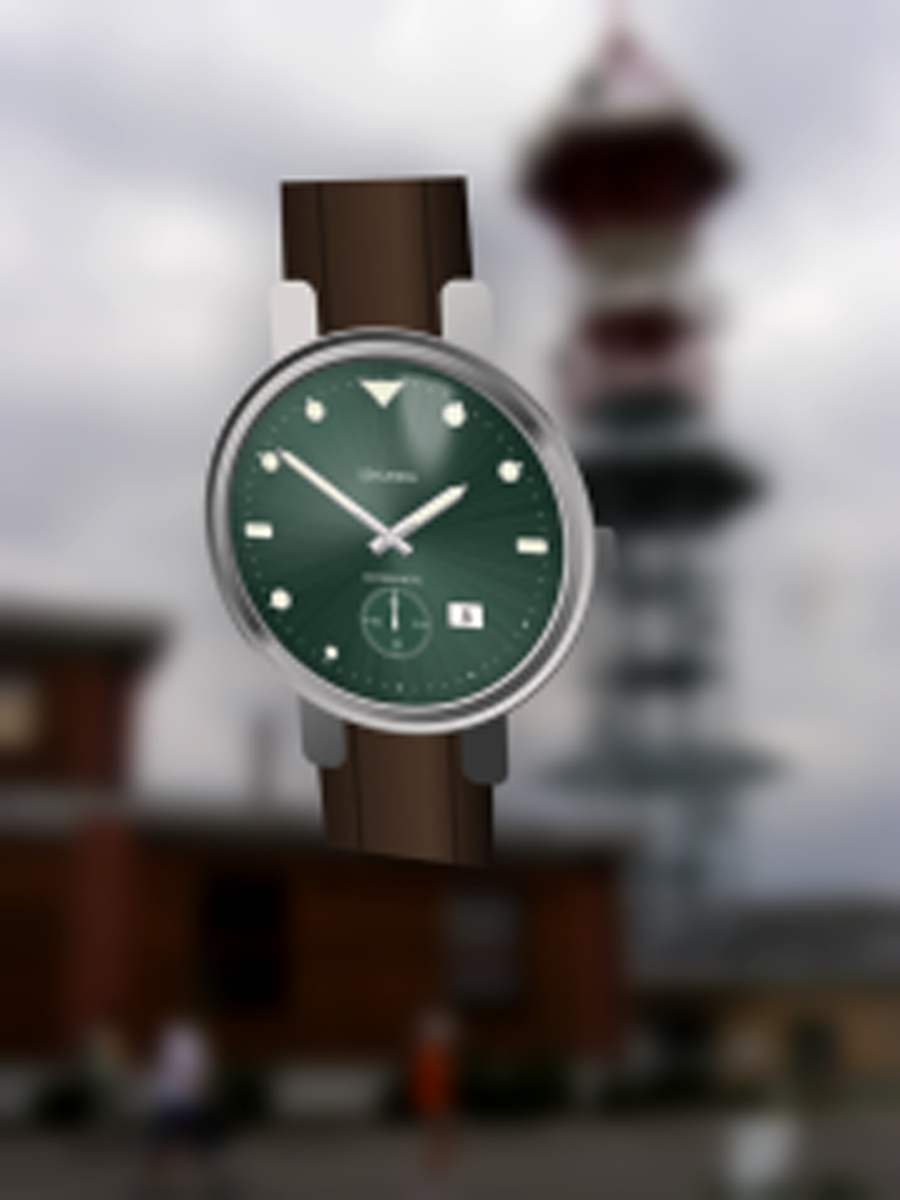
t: 1:51
